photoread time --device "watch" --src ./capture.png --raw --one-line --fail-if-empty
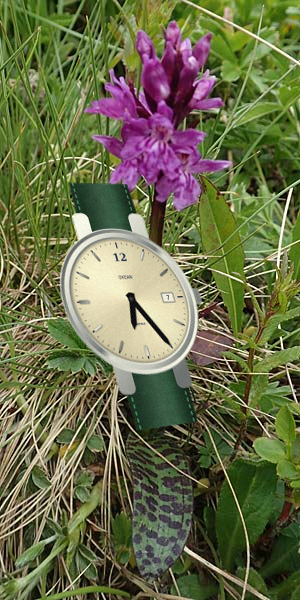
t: 6:25
